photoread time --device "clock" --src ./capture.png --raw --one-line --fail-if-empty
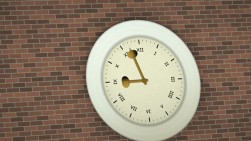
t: 8:57
